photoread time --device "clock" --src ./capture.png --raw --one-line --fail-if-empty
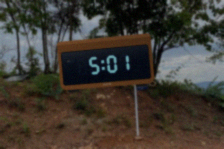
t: 5:01
